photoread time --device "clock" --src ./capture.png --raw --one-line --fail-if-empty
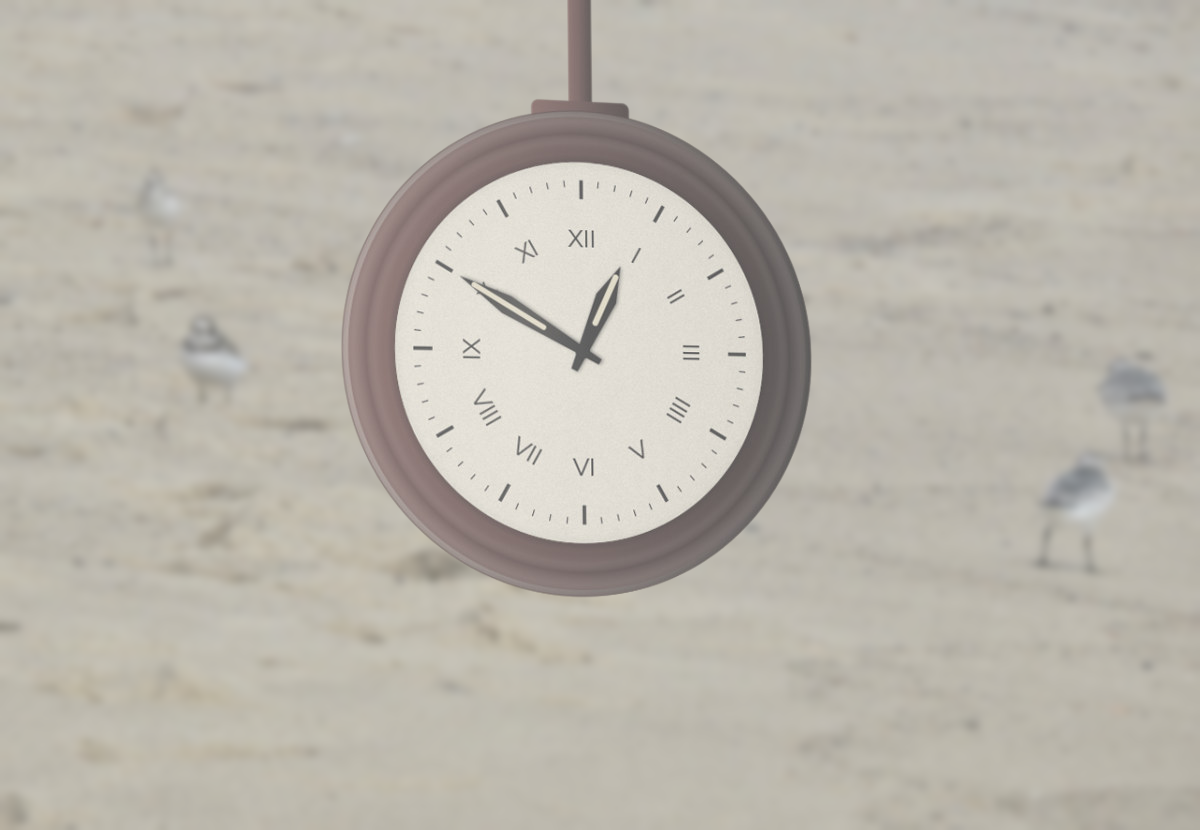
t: 12:50
